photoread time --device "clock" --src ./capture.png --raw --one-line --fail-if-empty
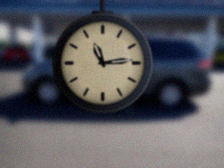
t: 11:14
